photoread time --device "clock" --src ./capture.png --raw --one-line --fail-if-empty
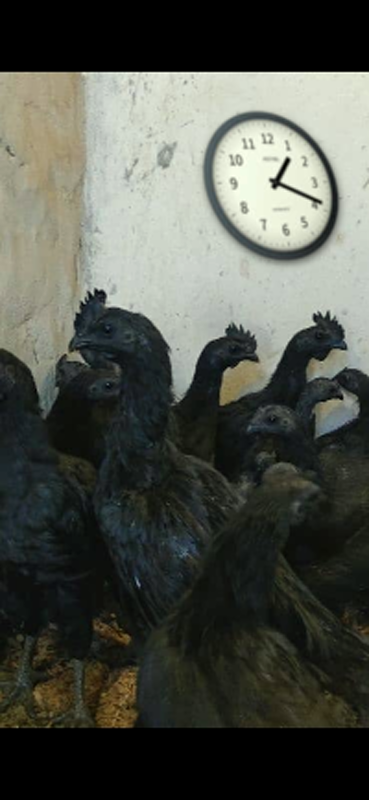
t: 1:19
